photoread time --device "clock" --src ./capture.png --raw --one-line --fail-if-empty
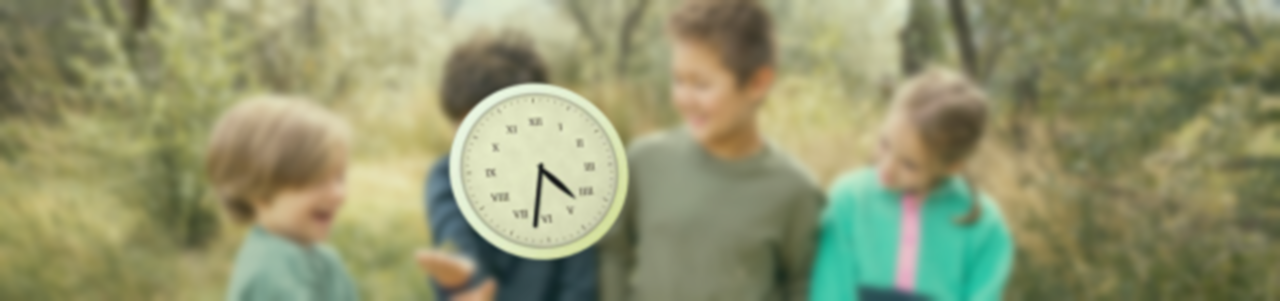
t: 4:32
